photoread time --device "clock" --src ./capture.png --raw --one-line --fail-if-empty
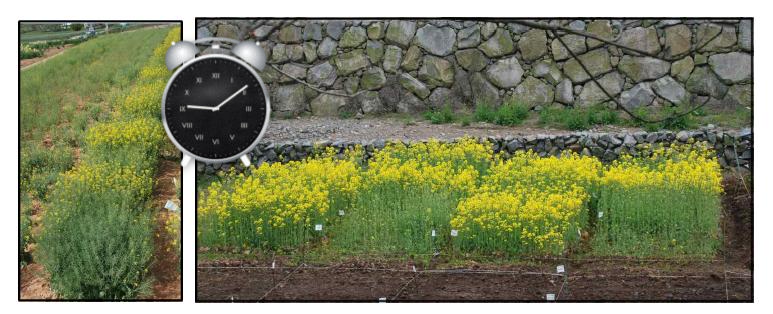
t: 9:09
